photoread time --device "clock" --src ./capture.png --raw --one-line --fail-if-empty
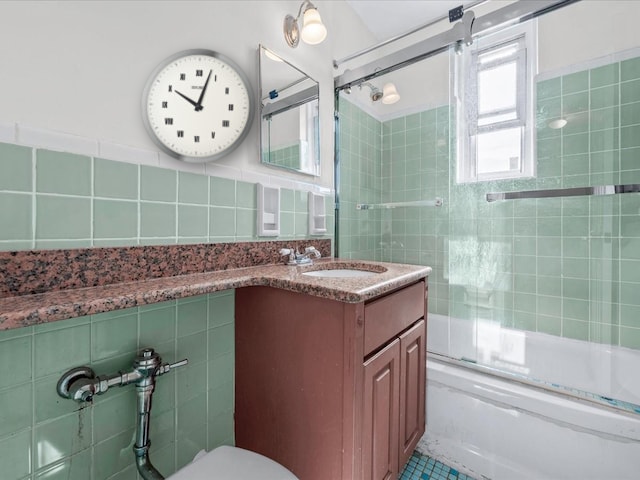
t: 10:03
